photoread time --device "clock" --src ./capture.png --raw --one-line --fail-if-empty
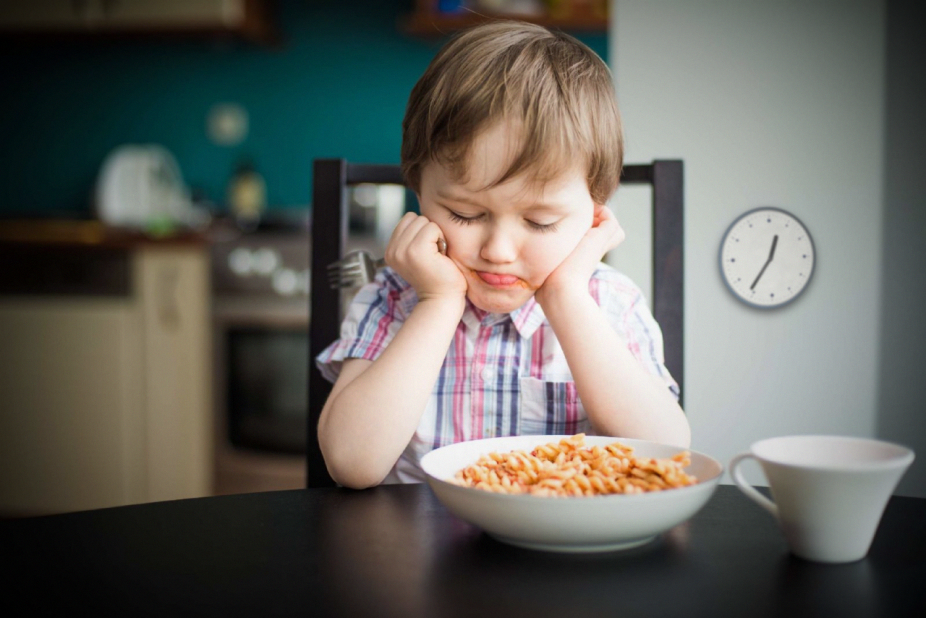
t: 12:36
